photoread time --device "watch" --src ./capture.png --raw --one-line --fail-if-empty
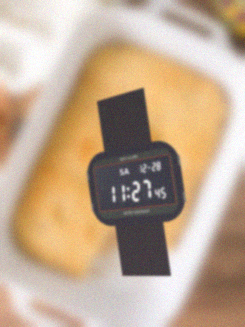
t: 11:27
